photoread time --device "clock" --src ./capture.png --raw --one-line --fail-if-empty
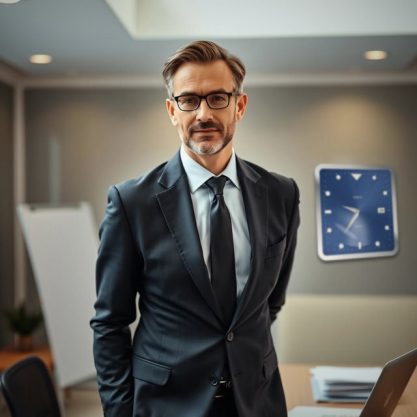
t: 9:36
